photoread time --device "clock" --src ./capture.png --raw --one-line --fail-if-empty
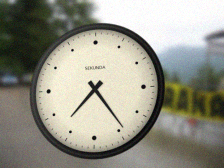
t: 7:24
